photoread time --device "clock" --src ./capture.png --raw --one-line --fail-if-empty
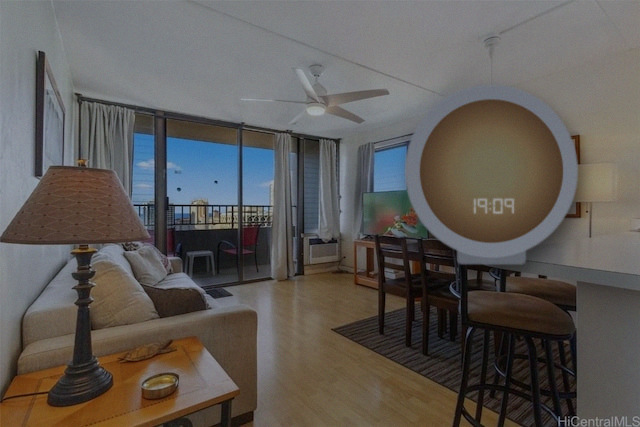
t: 19:09
